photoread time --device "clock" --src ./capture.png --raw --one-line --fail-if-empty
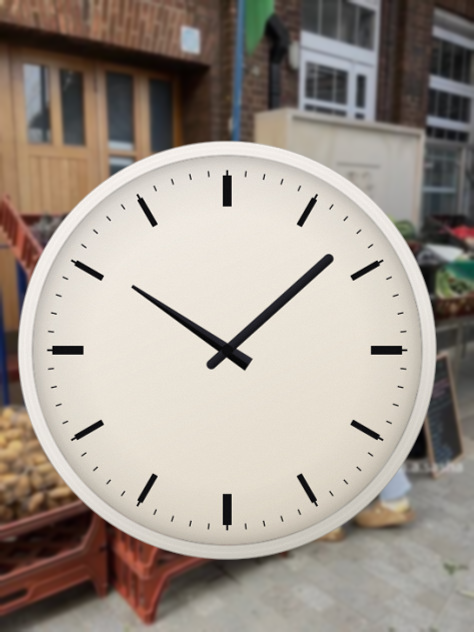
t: 10:08
